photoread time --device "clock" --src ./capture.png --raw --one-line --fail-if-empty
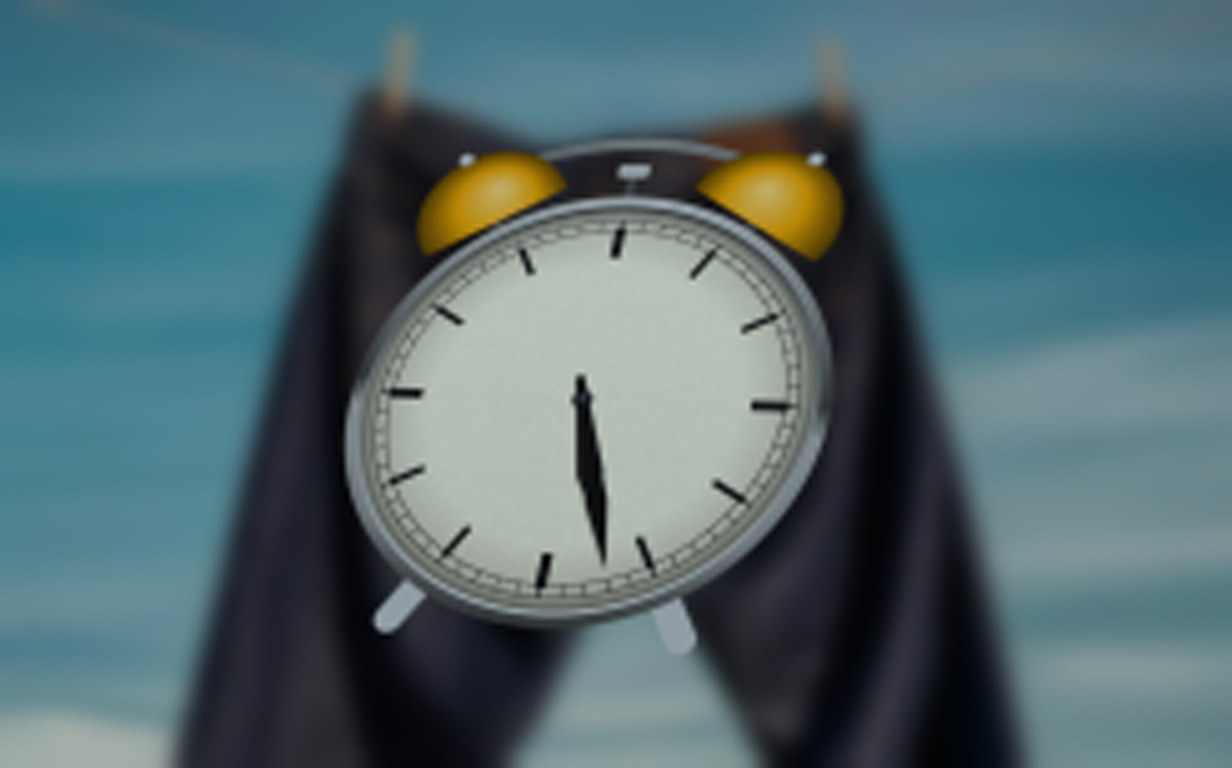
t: 5:27
